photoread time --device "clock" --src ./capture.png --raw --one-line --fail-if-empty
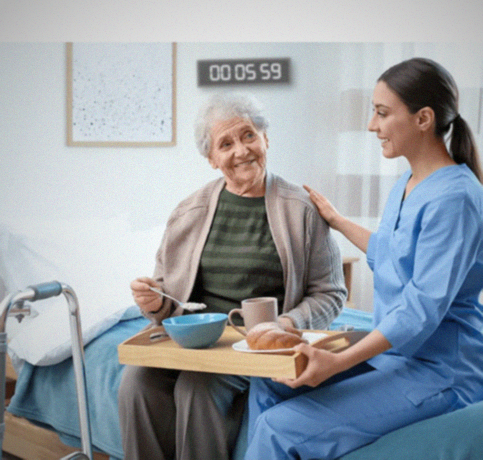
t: 0:05:59
